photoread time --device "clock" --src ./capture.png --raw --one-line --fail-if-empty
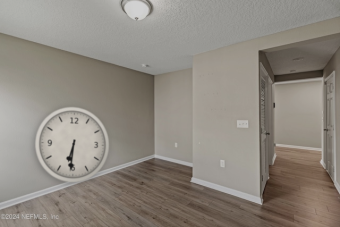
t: 6:31
